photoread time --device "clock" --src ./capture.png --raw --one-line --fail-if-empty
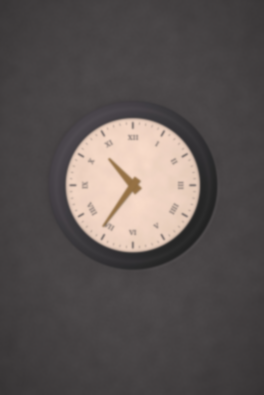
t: 10:36
